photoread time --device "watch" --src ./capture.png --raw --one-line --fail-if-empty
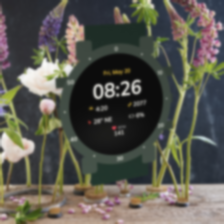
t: 8:26
